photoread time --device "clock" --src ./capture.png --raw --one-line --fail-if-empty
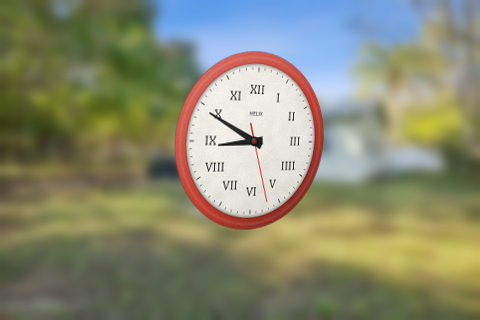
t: 8:49:27
